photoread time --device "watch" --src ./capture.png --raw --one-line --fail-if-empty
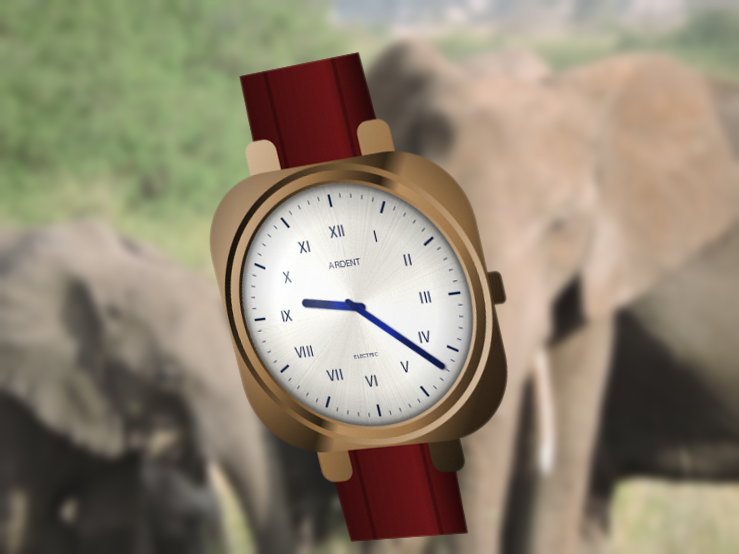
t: 9:22
